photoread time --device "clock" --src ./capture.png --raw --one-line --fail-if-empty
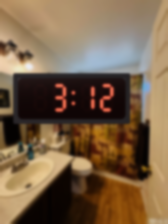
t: 3:12
